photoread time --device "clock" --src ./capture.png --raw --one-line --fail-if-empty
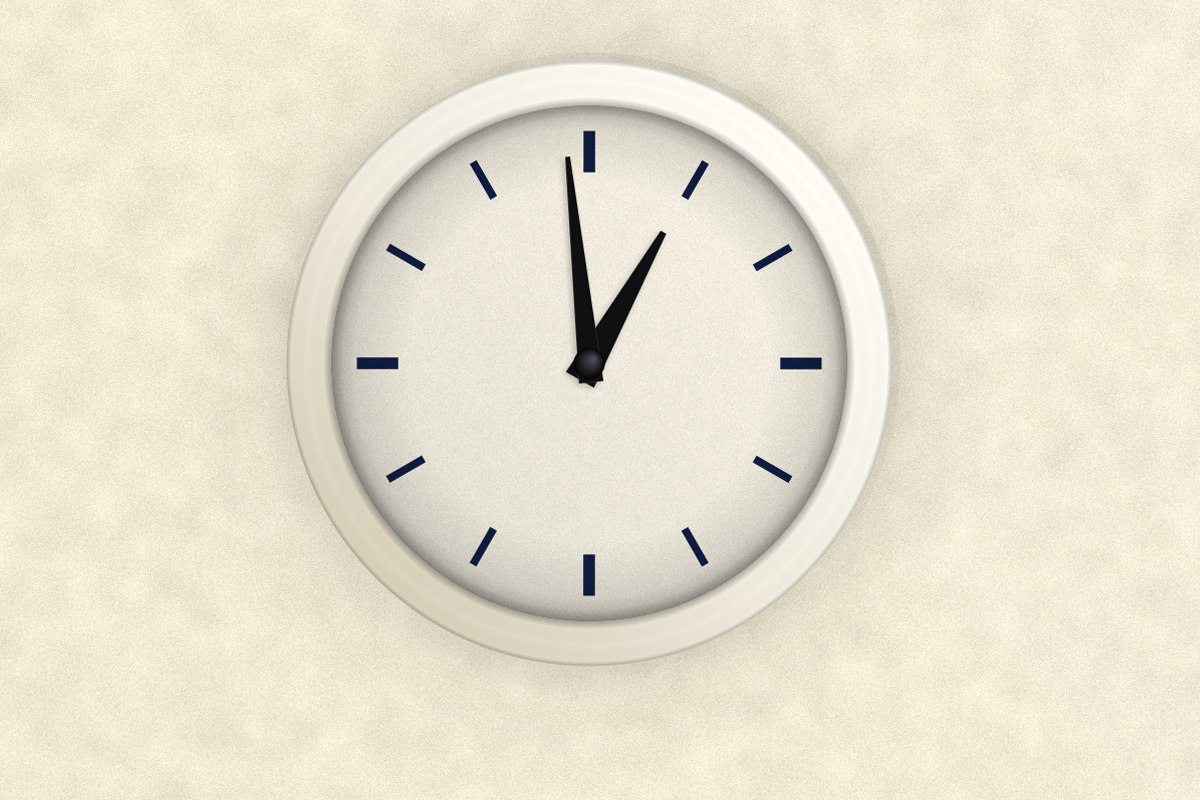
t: 12:59
